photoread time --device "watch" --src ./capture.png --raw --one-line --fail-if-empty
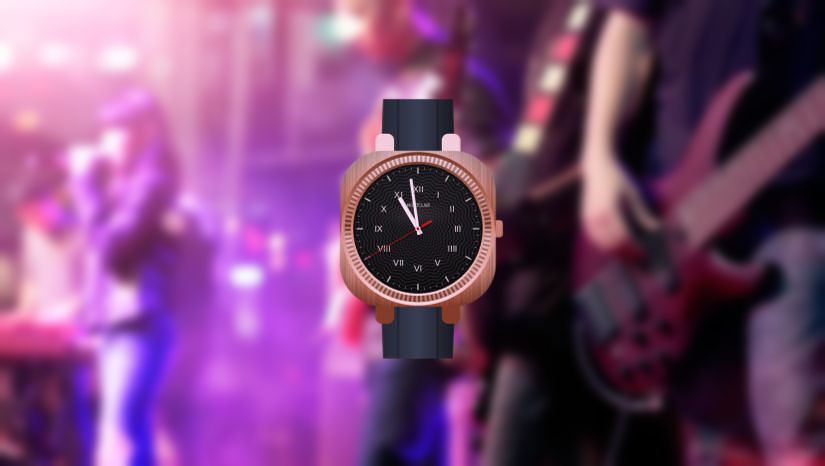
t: 10:58:40
